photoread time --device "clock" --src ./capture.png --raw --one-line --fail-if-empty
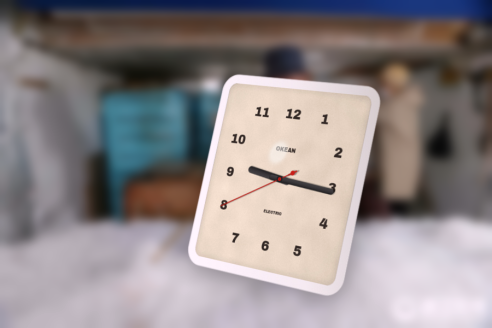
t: 9:15:40
